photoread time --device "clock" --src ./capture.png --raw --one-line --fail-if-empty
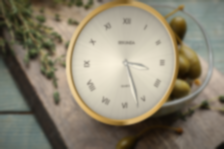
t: 3:27
